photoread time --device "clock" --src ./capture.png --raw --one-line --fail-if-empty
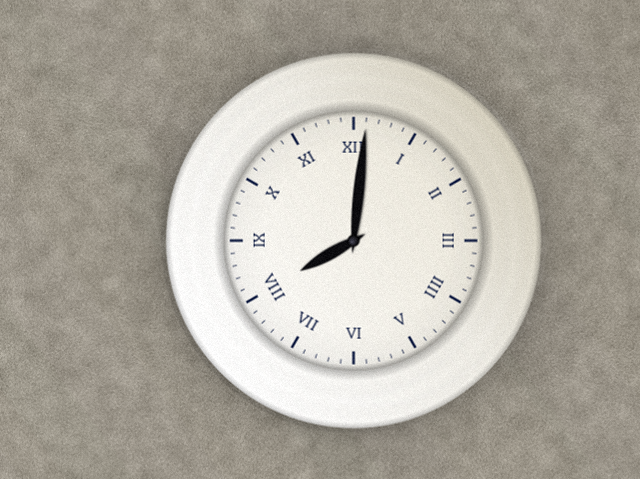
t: 8:01
